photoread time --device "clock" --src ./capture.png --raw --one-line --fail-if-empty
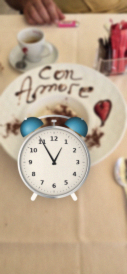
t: 12:55
